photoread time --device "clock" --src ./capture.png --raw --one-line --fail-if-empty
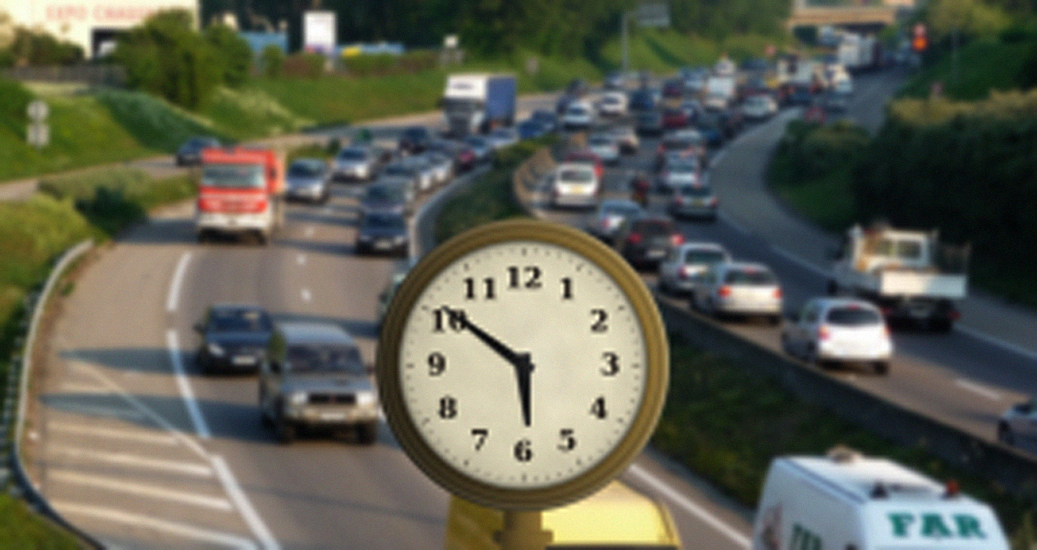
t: 5:51
